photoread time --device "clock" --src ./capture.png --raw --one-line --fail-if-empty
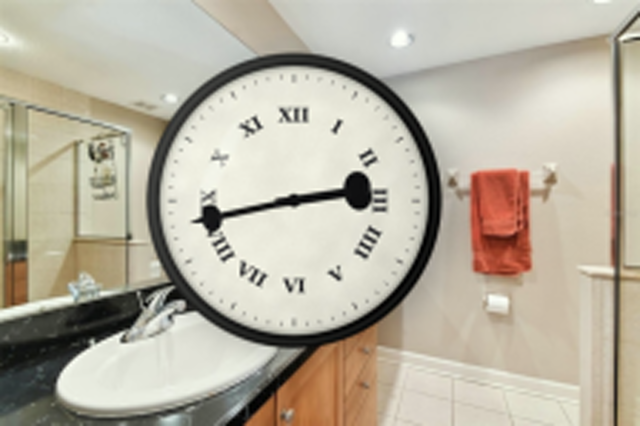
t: 2:43
